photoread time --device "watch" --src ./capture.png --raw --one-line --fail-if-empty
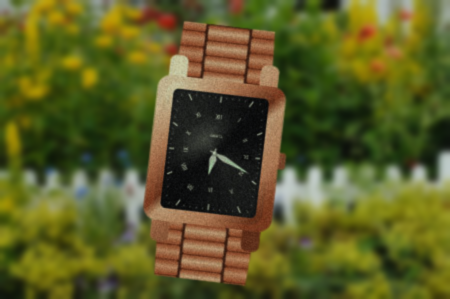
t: 6:19
